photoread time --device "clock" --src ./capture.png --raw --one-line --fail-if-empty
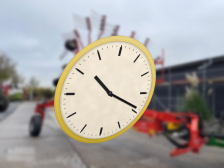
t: 10:19
